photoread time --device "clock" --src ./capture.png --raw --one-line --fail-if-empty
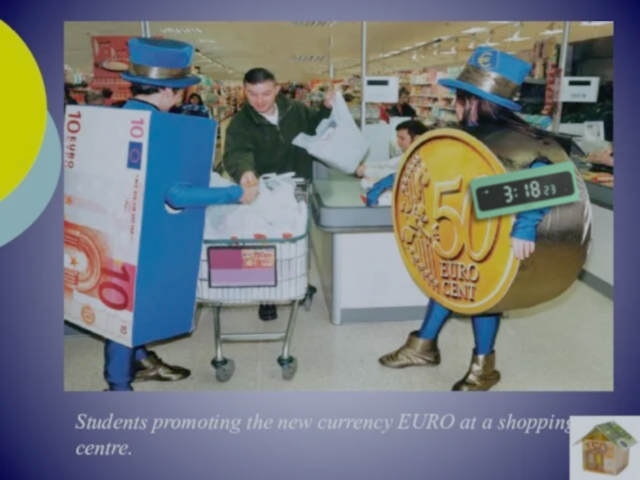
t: 3:18
